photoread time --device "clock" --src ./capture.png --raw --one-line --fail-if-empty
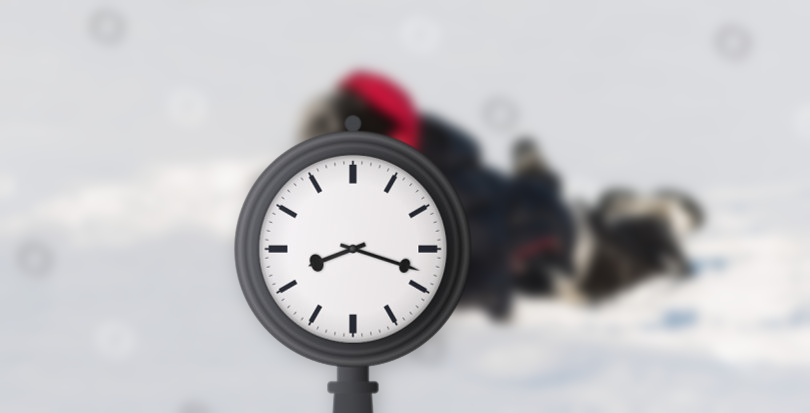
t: 8:18
